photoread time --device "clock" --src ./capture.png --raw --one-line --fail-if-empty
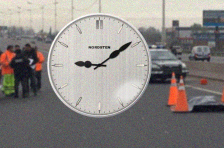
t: 9:09
